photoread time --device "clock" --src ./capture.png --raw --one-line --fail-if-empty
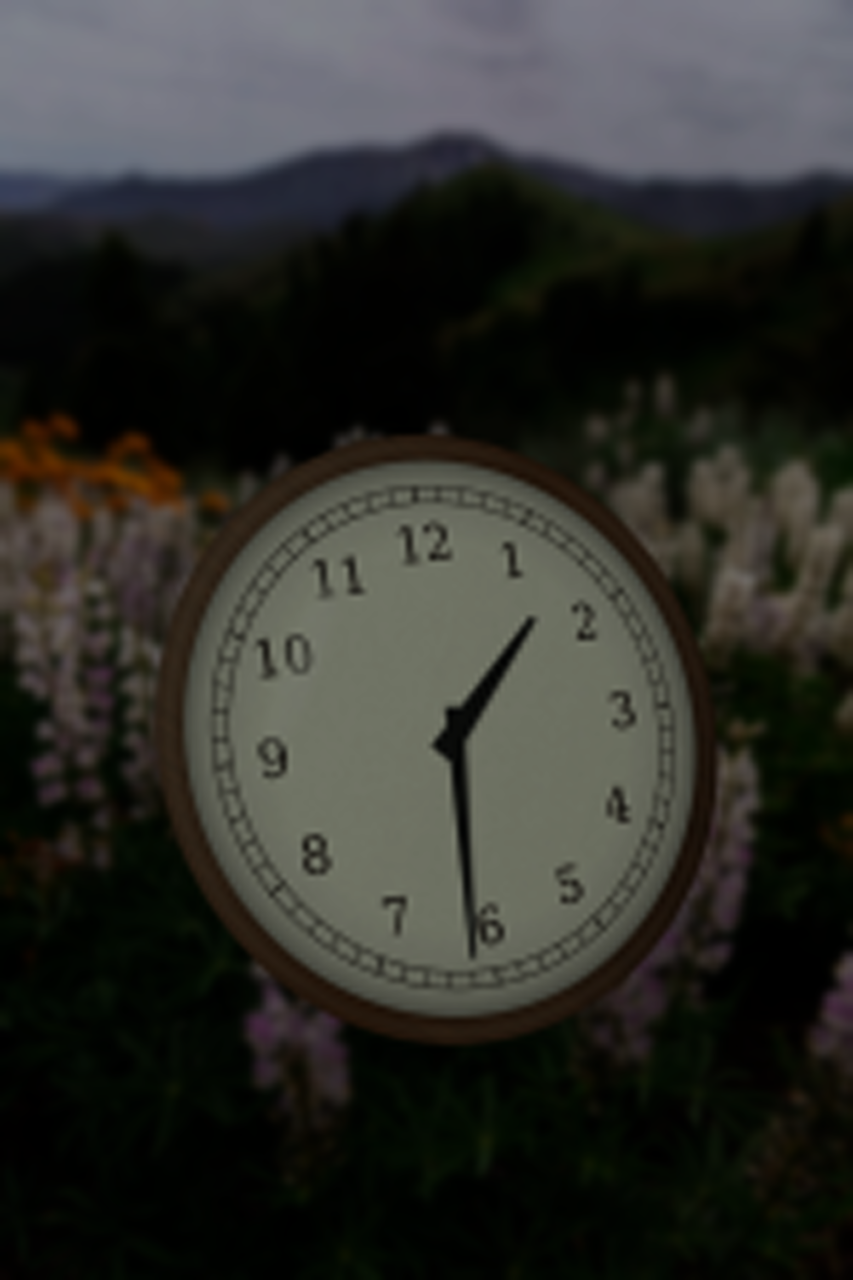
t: 1:31
